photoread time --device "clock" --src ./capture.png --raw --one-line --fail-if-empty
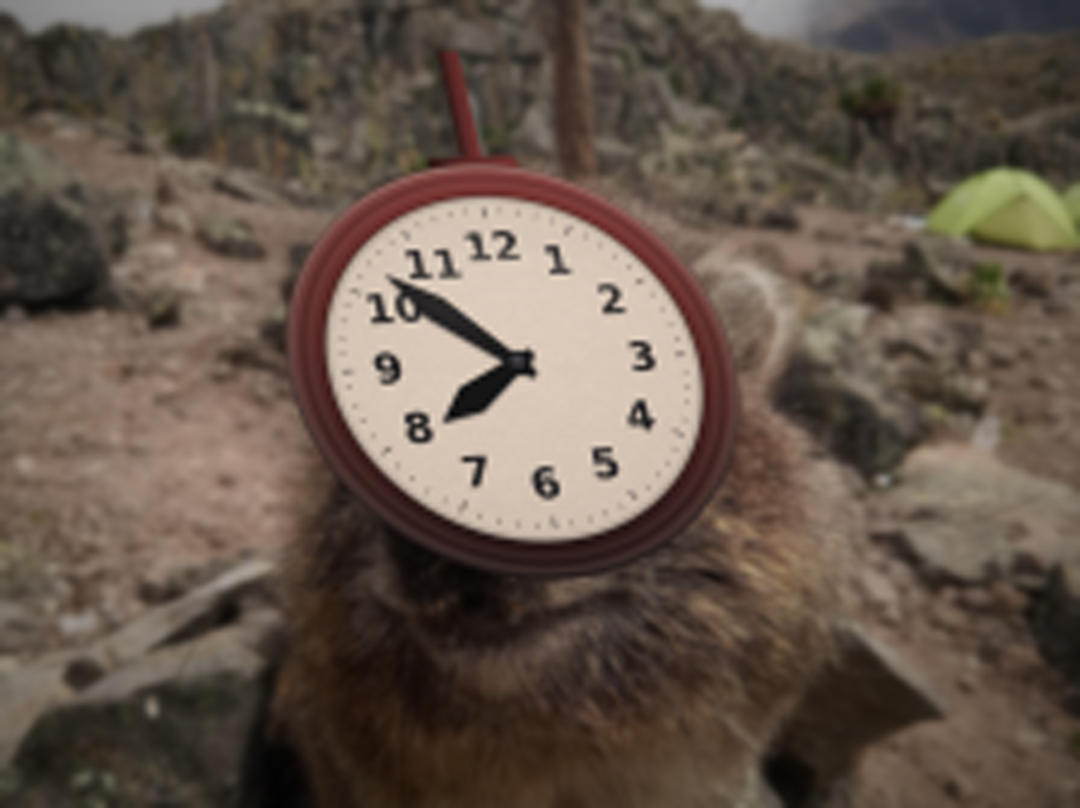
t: 7:52
